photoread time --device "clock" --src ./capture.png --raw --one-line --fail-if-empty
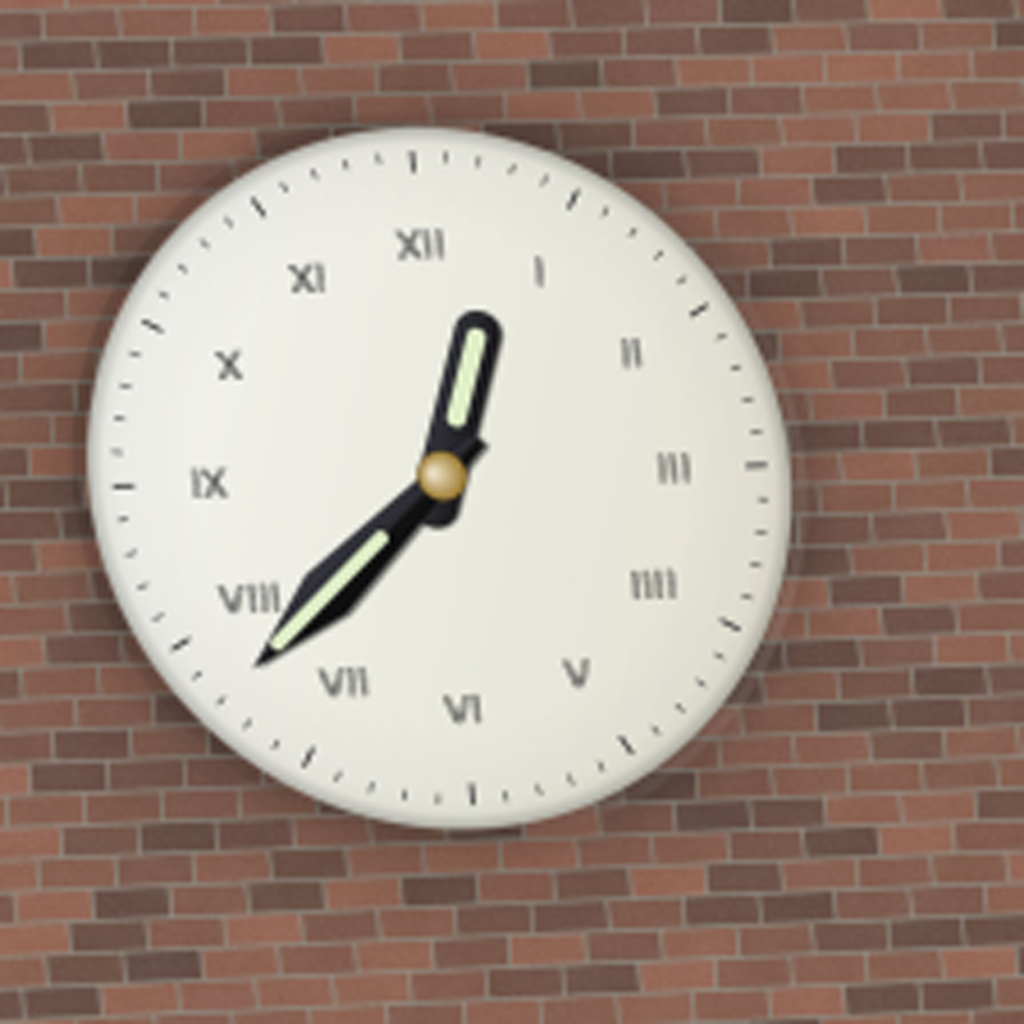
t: 12:38
